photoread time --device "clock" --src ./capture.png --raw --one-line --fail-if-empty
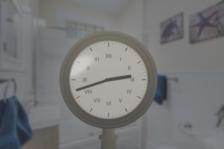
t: 2:42
